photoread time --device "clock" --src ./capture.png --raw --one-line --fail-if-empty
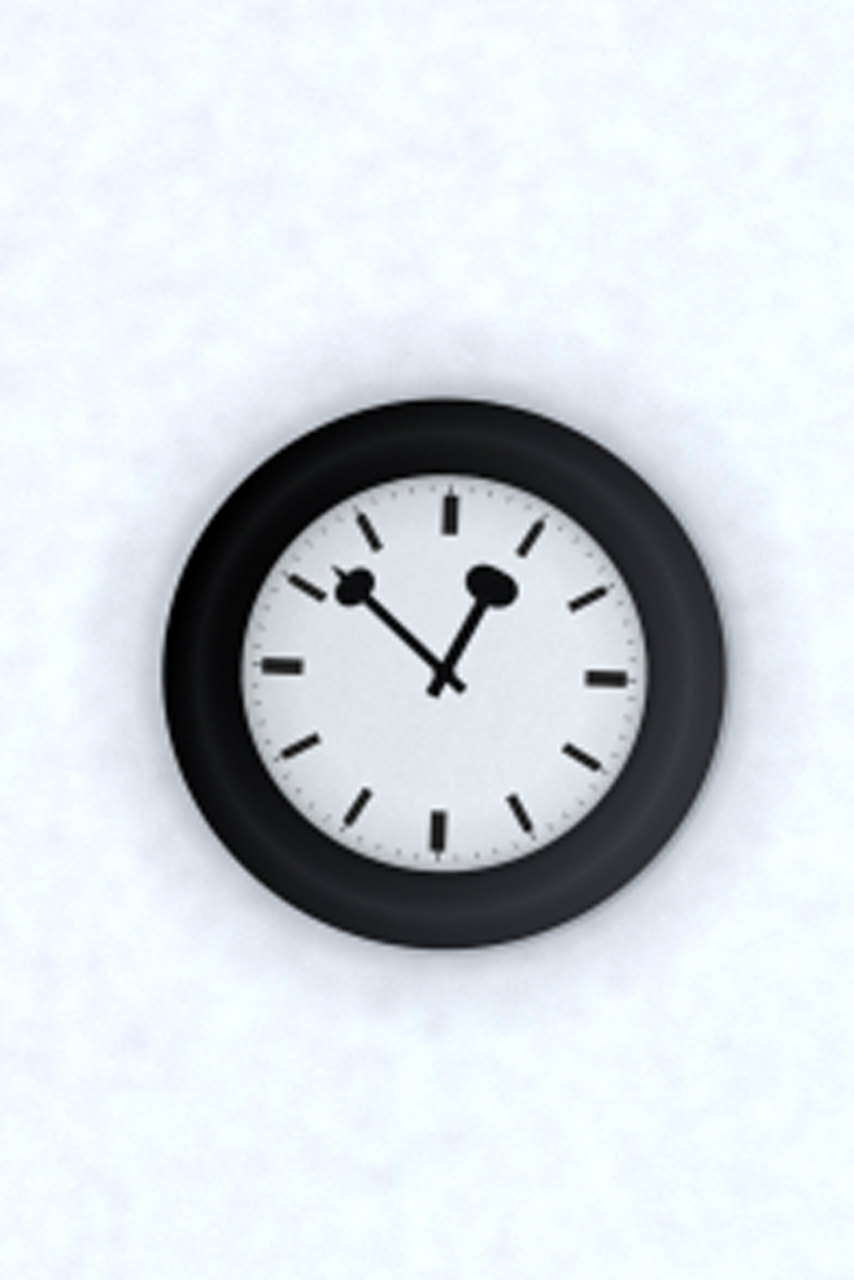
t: 12:52
